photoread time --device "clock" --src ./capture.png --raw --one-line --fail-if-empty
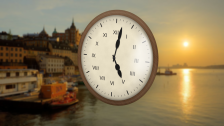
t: 5:02
